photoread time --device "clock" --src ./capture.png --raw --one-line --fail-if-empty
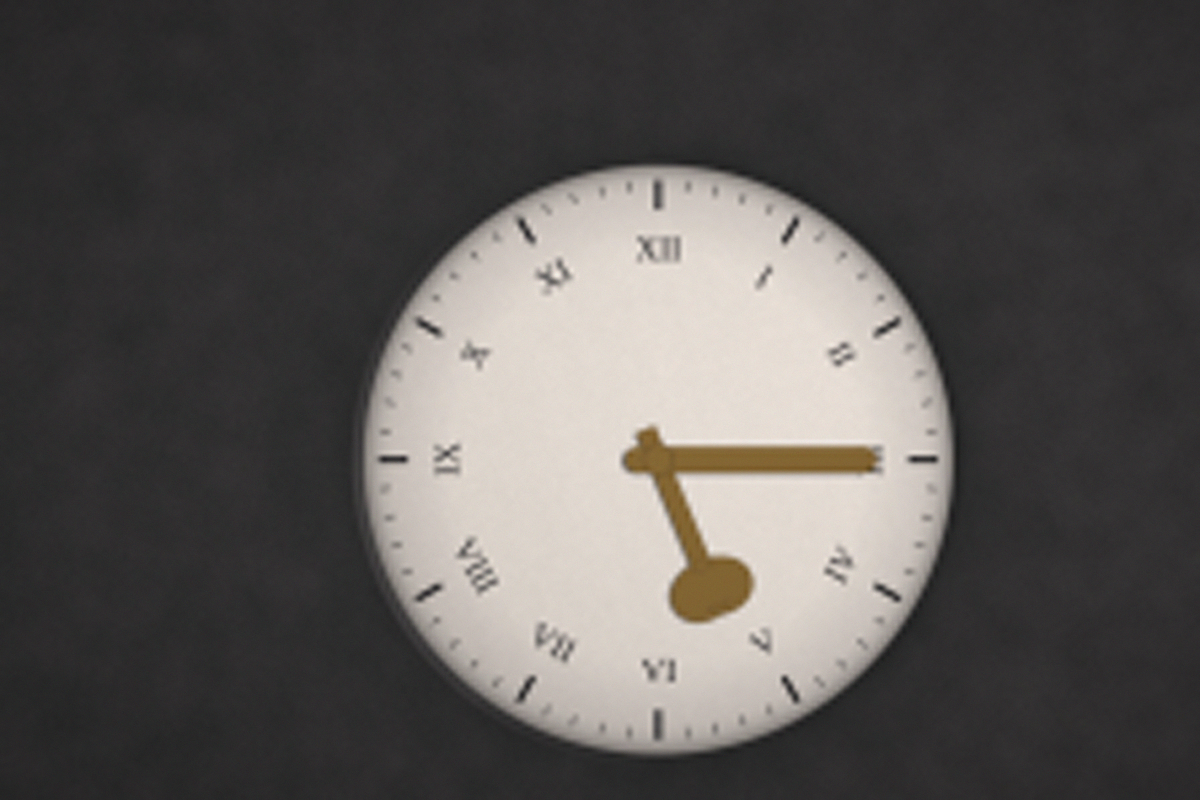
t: 5:15
